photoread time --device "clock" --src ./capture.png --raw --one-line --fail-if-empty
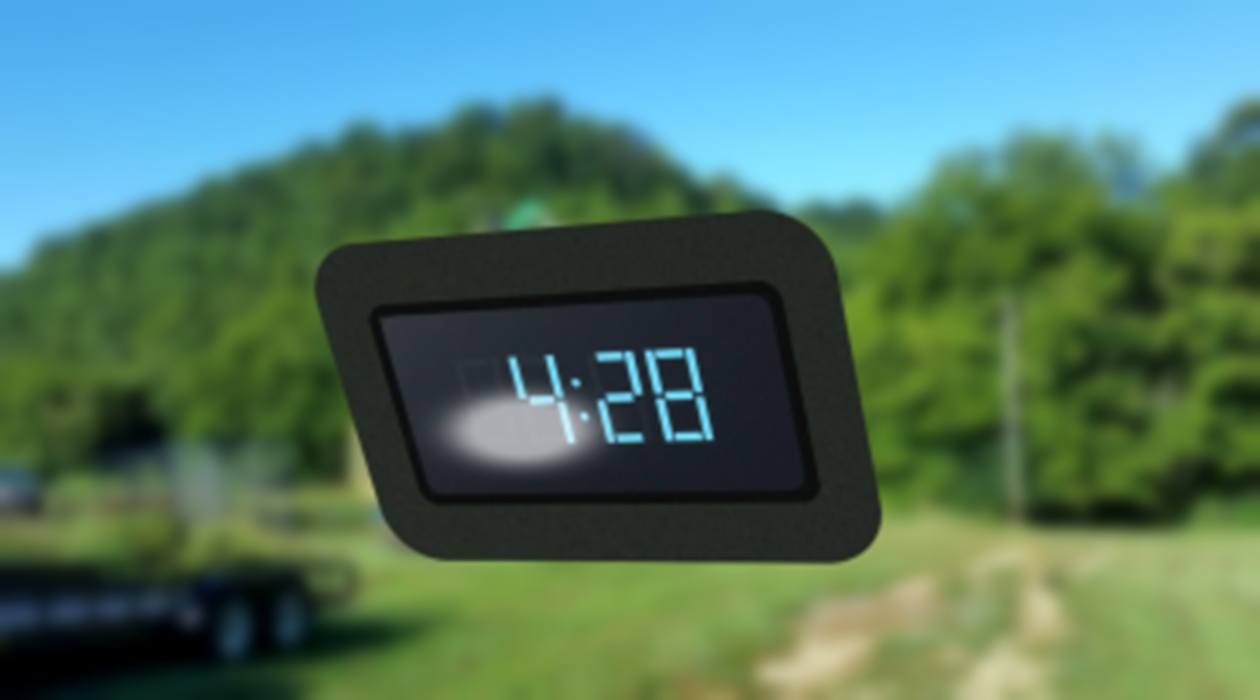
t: 4:28
